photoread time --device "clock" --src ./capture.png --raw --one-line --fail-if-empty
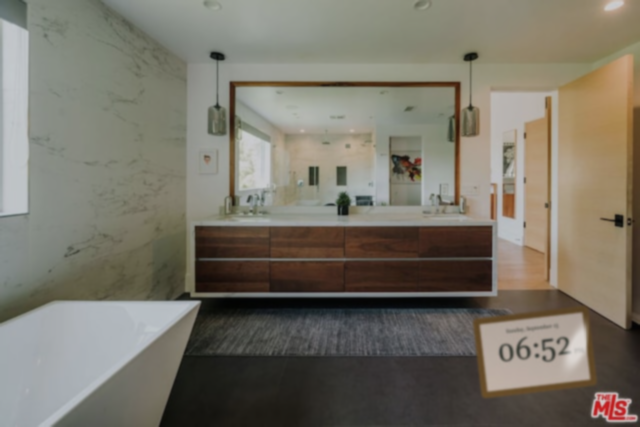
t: 6:52
